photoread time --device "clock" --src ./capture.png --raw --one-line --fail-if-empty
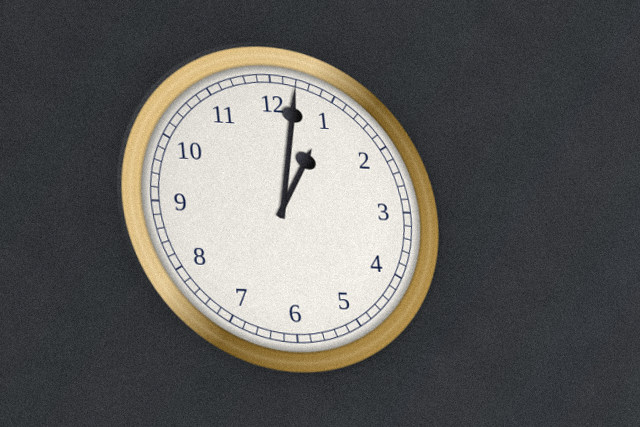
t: 1:02
